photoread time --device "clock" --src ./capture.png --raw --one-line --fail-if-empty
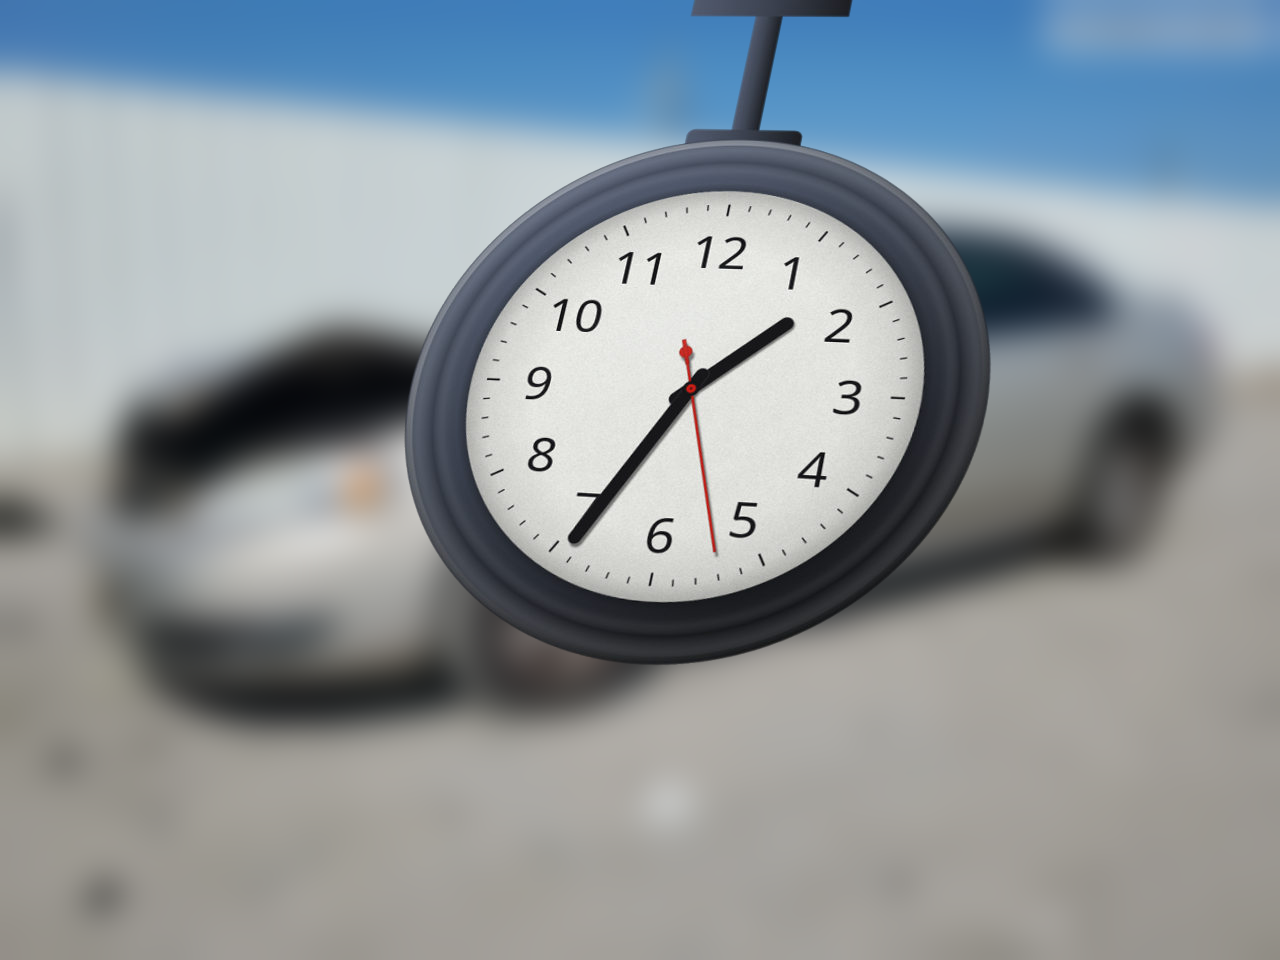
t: 1:34:27
